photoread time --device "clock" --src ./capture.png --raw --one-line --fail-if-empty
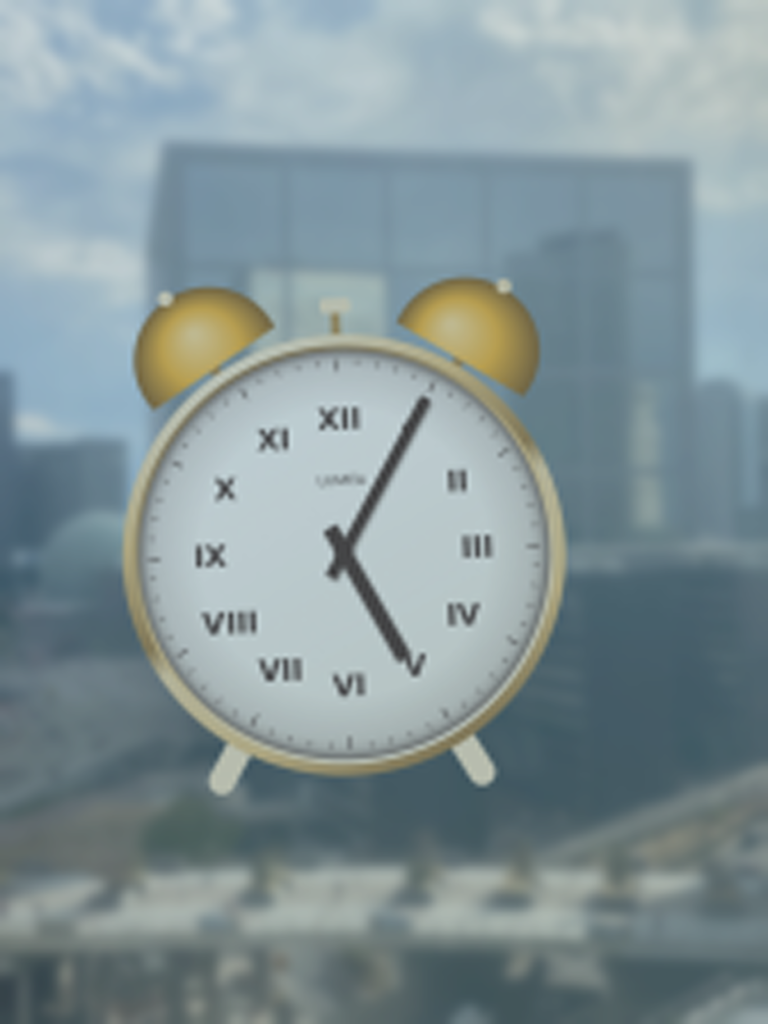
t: 5:05
